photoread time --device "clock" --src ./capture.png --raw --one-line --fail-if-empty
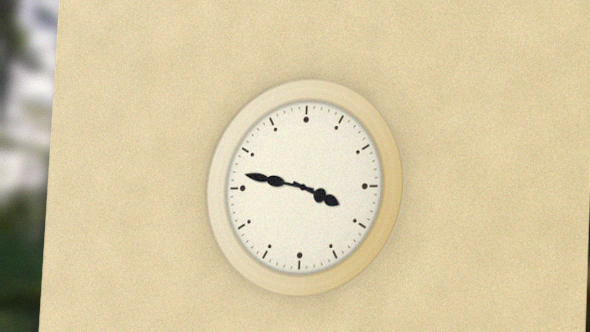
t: 3:47
